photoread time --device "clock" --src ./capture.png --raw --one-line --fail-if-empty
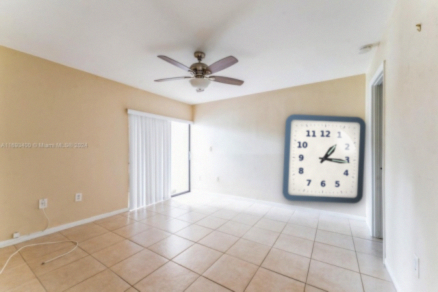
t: 1:16
